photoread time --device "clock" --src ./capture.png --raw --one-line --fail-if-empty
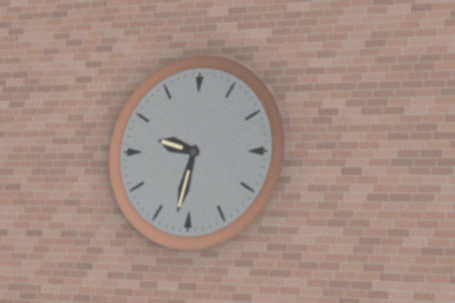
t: 9:32
